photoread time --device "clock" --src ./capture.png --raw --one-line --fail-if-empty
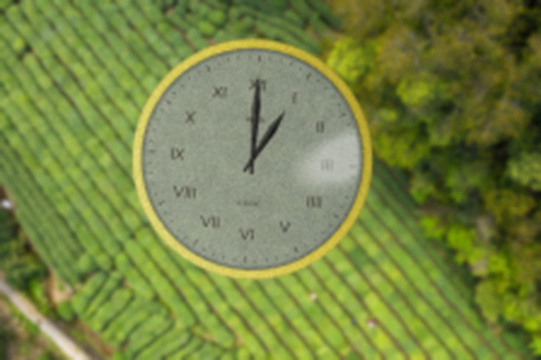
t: 1:00
